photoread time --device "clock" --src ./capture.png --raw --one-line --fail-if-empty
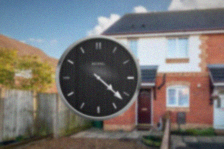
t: 4:22
